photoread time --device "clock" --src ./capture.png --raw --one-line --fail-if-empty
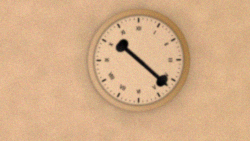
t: 10:22
